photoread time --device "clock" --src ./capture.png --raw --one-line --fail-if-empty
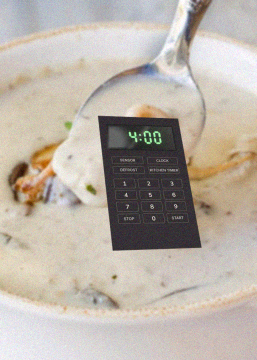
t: 4:00
